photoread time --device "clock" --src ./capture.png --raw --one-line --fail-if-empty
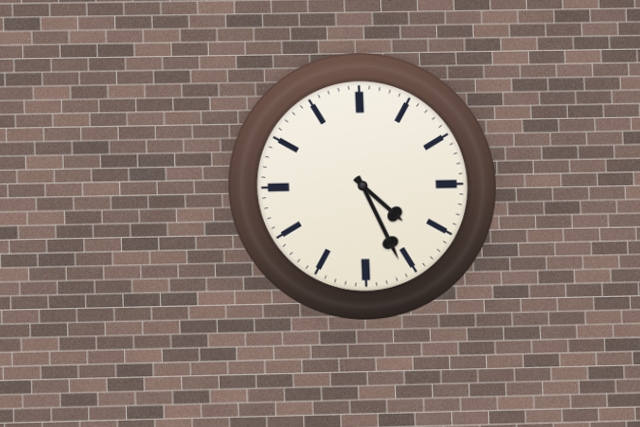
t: 4:26
